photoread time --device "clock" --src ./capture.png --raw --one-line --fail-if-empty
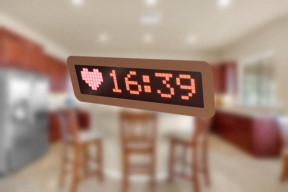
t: 16:39
